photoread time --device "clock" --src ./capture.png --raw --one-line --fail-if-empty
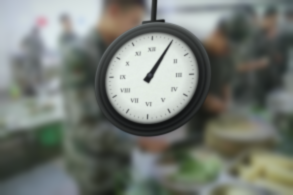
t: 1:05
